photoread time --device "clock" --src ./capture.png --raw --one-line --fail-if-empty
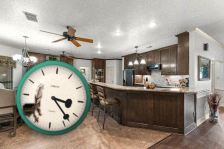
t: 3:23
